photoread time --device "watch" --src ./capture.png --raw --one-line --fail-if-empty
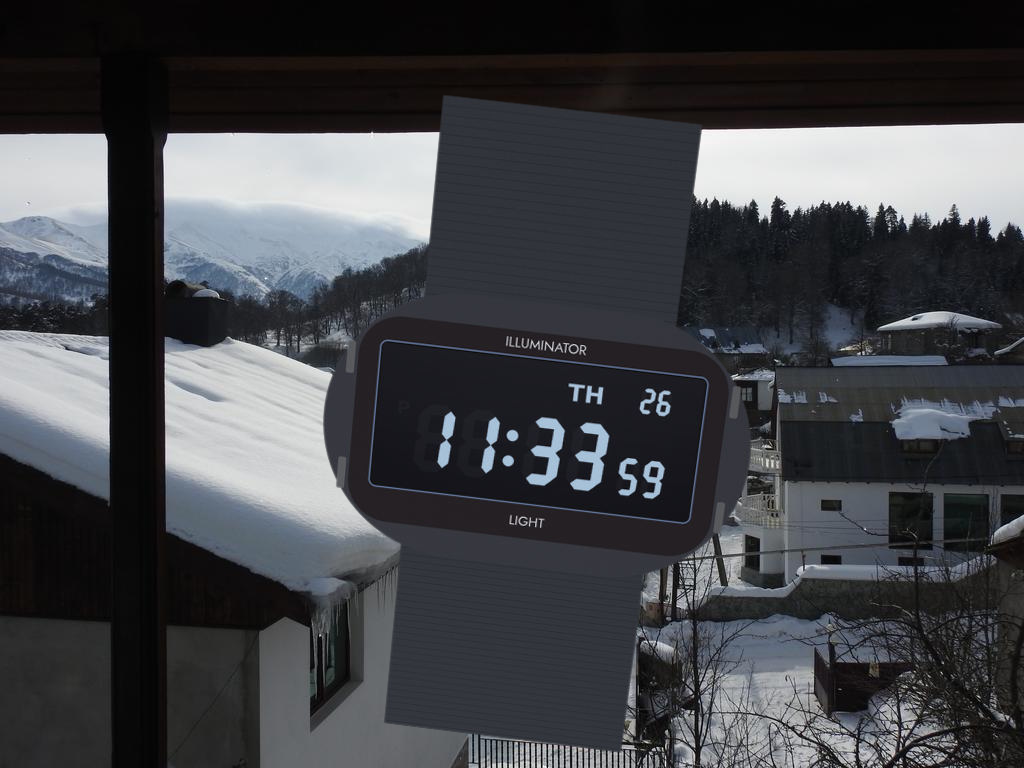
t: 11:33:59
